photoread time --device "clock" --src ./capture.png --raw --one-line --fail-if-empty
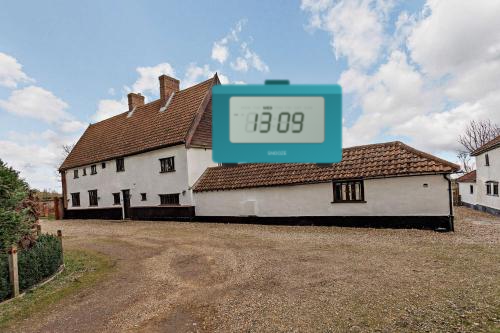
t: 13:09
